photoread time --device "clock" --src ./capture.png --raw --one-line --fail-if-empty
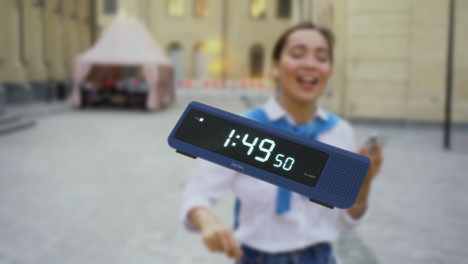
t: 1:49:50
